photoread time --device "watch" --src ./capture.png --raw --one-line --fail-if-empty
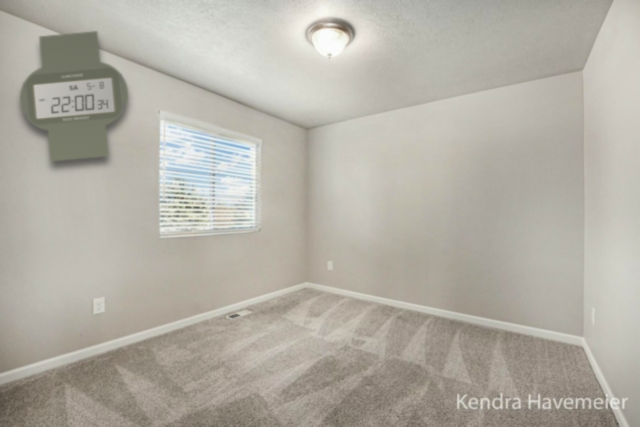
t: 22:00
